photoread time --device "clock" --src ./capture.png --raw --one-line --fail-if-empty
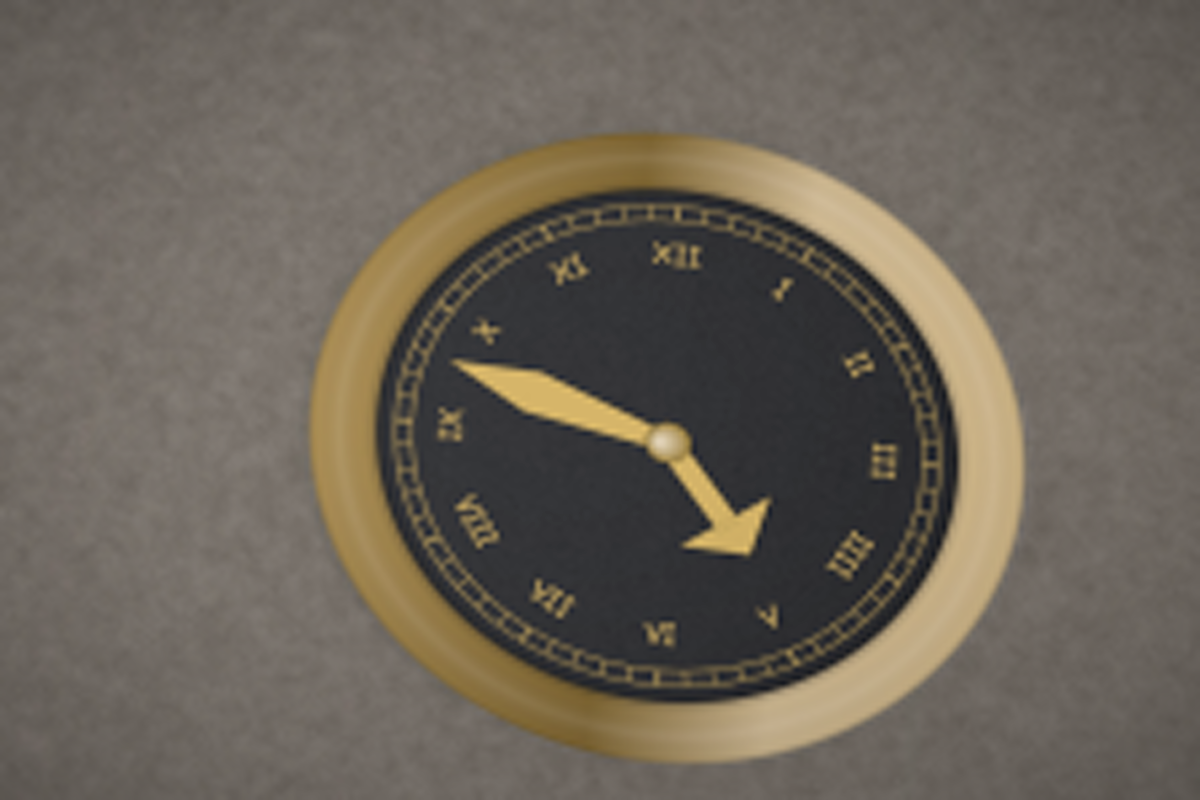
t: 4:48
